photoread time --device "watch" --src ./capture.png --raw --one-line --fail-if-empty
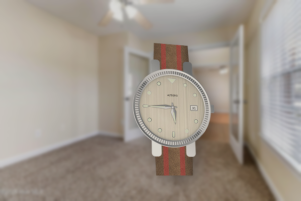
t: 5:45
